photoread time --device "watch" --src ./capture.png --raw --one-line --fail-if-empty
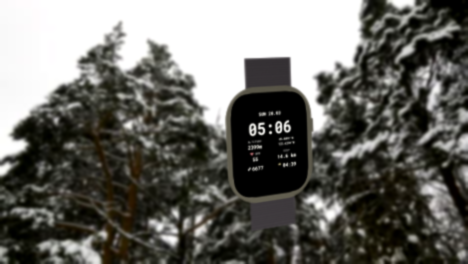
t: 5:06
